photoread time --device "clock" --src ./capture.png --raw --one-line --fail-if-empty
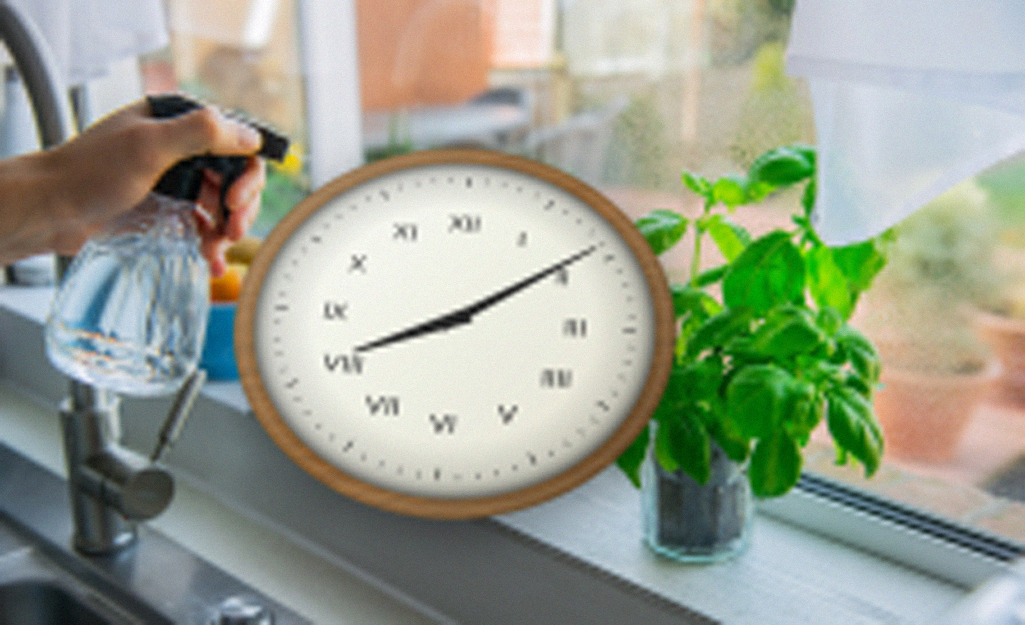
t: 8:09
